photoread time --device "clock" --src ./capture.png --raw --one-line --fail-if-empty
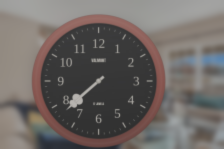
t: 7:38
